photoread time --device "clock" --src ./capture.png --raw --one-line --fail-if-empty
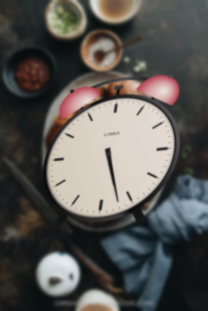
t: 5:27
